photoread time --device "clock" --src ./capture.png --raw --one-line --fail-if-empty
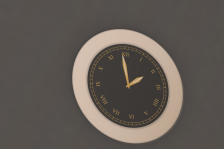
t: 1:59
